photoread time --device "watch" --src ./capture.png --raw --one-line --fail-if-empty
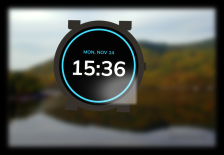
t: 15:36
